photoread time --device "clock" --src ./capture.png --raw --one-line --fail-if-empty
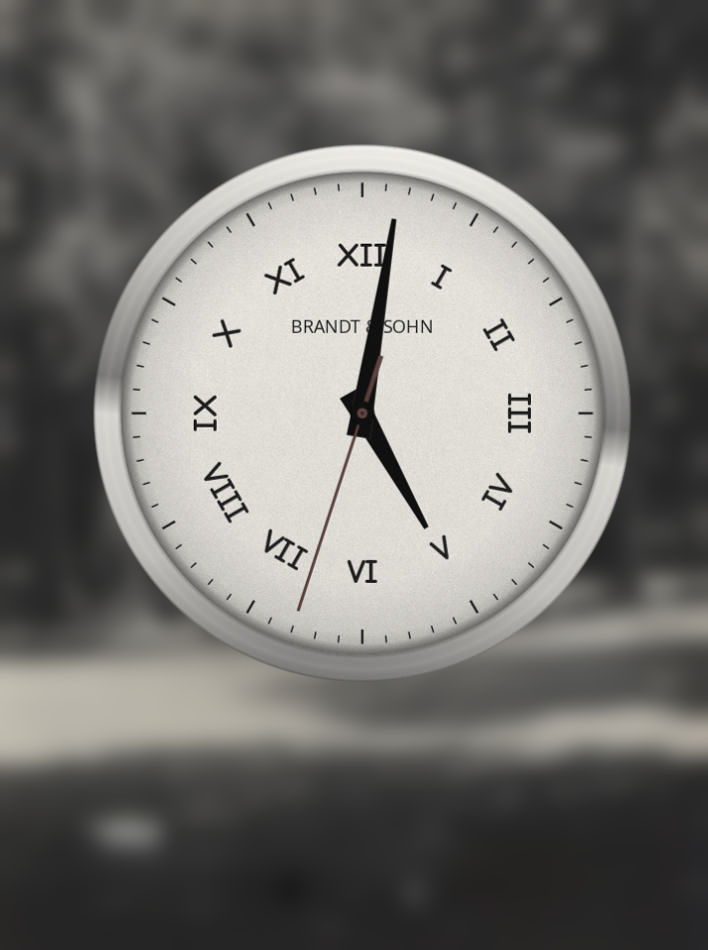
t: 5:01:33
